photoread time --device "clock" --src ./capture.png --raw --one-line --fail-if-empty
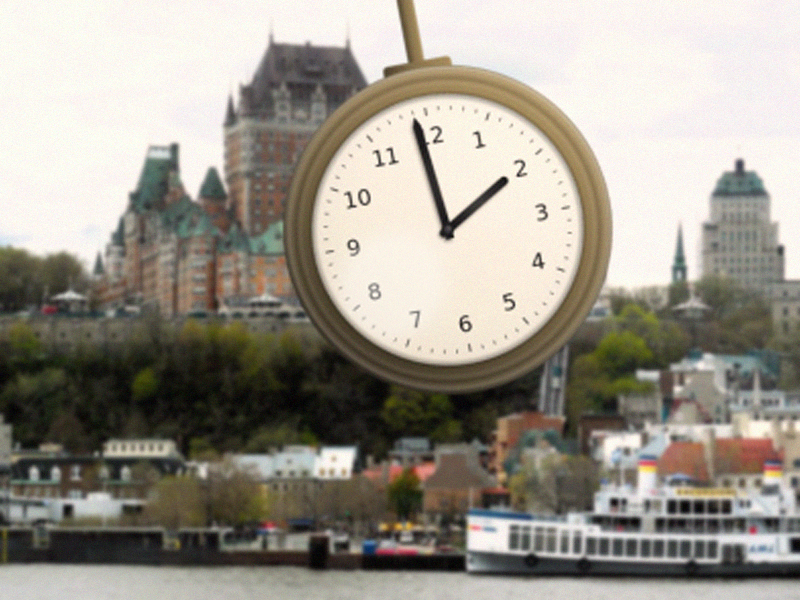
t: 1:59
